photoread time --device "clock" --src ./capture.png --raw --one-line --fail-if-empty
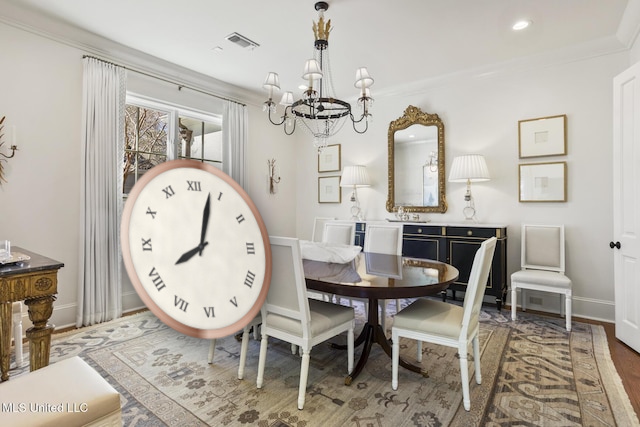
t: 8:03
